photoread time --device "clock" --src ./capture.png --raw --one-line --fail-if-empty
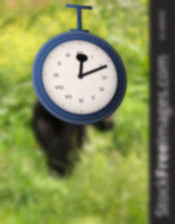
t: 12:11
